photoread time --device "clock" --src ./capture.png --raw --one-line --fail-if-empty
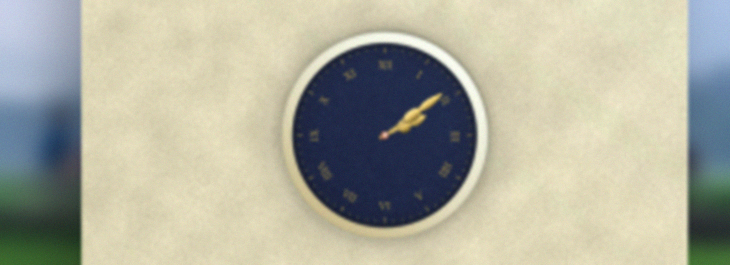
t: 2:09
